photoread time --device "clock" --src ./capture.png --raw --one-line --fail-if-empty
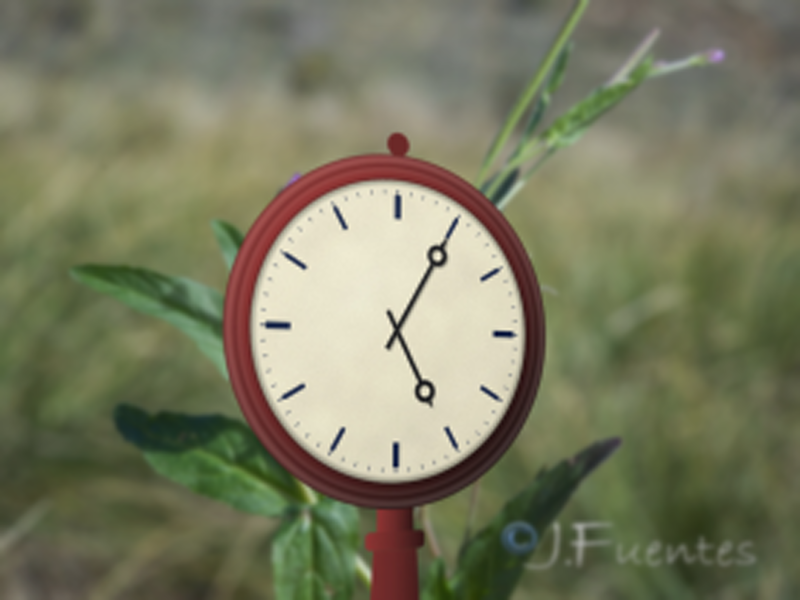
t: 5:05
